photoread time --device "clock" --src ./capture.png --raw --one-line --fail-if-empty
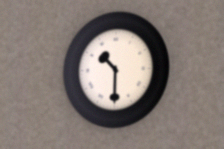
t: 10:30
